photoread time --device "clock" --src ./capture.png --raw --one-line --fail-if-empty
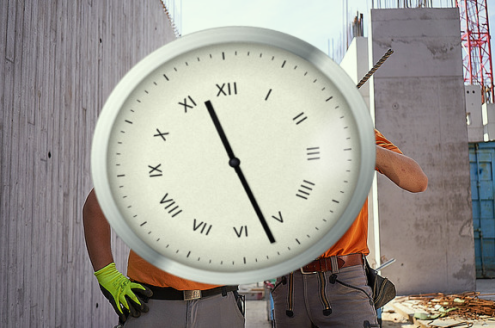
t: 11:27
